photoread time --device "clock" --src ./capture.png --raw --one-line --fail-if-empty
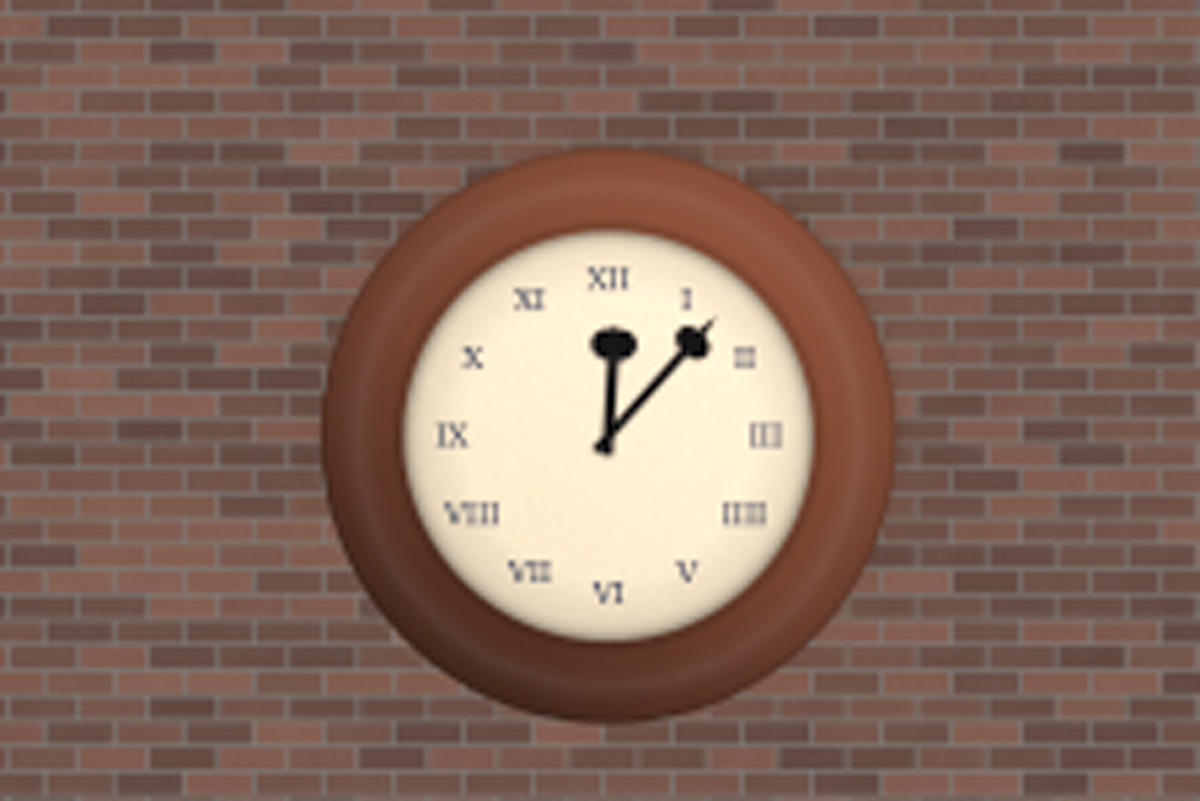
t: 12:07
